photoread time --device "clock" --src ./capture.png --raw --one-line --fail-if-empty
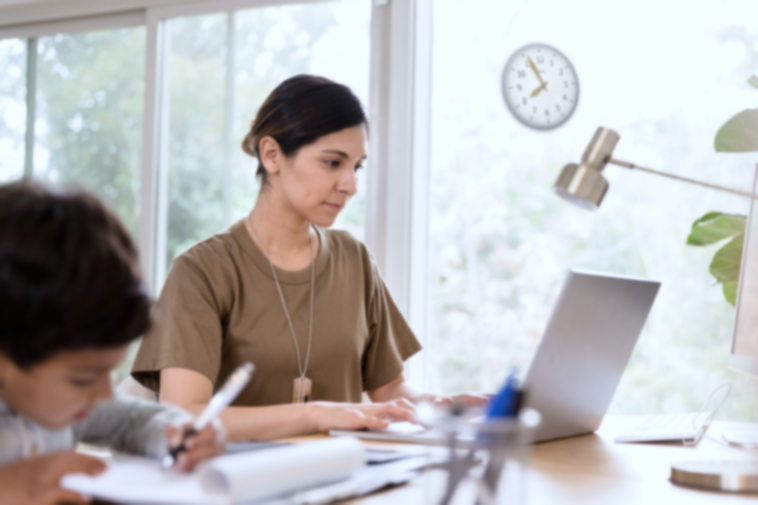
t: 7:56
